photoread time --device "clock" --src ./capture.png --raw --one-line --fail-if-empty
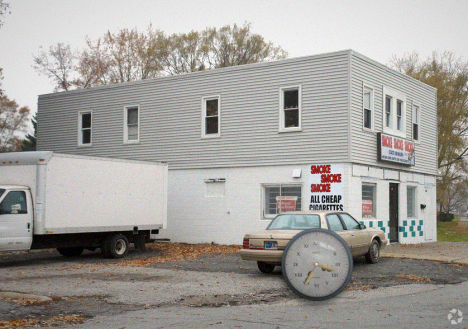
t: 3:35
